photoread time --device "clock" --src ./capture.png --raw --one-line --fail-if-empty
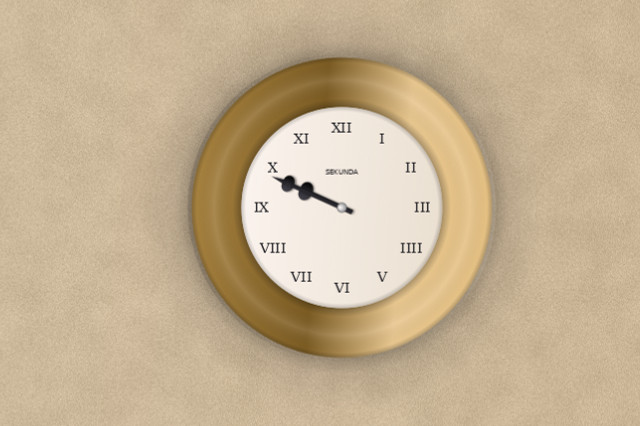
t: 9:49
